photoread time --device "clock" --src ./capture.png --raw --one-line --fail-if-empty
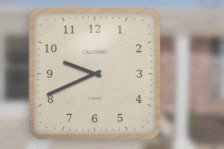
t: 9:41
